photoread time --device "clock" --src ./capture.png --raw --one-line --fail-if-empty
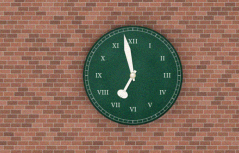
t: 6:58
